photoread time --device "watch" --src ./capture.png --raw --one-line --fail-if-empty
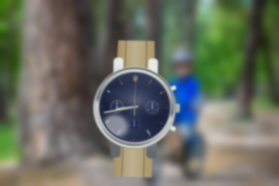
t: 8:43
